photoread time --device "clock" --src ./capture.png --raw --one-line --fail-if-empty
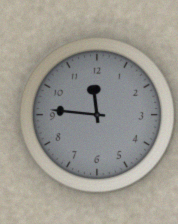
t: 11:46
